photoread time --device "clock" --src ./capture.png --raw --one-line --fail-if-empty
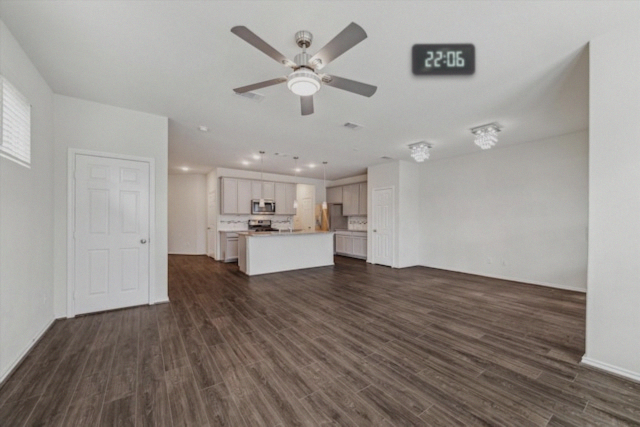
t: 22:06
